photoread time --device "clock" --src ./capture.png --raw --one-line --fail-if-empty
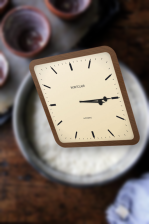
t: 3:15
